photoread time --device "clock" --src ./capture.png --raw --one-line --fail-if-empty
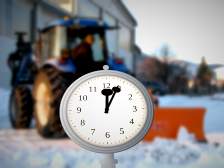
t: 12:04
